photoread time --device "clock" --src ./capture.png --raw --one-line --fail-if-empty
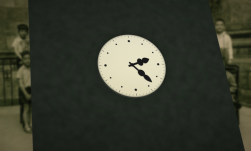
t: 2:23
